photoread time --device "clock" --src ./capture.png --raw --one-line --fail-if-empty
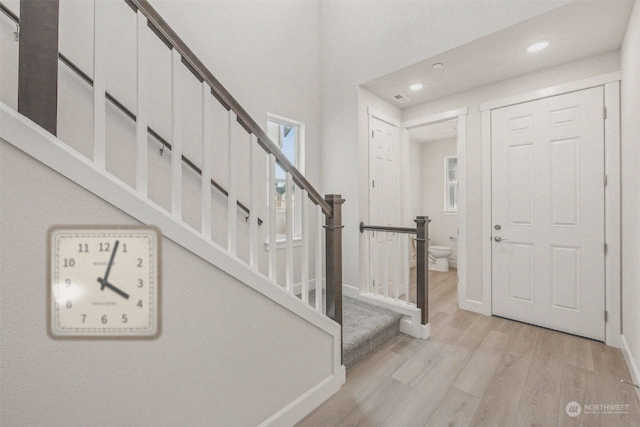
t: 4:03
